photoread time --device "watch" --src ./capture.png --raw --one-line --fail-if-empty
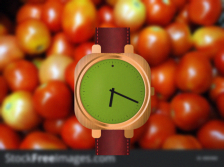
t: 6:19
